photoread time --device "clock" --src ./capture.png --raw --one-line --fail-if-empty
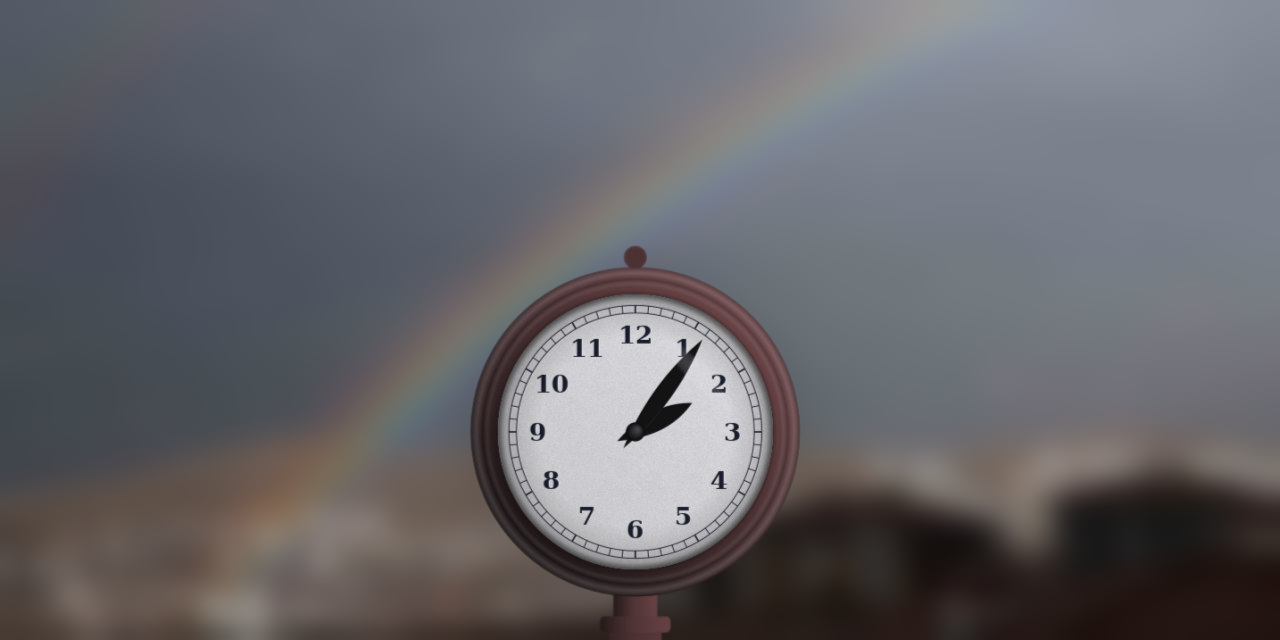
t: 2:06
